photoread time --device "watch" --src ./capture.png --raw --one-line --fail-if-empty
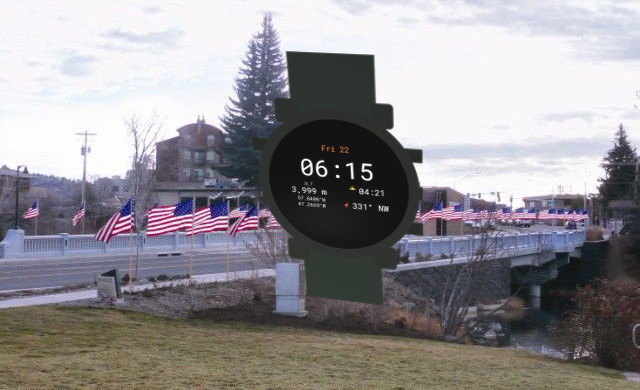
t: 6:15
